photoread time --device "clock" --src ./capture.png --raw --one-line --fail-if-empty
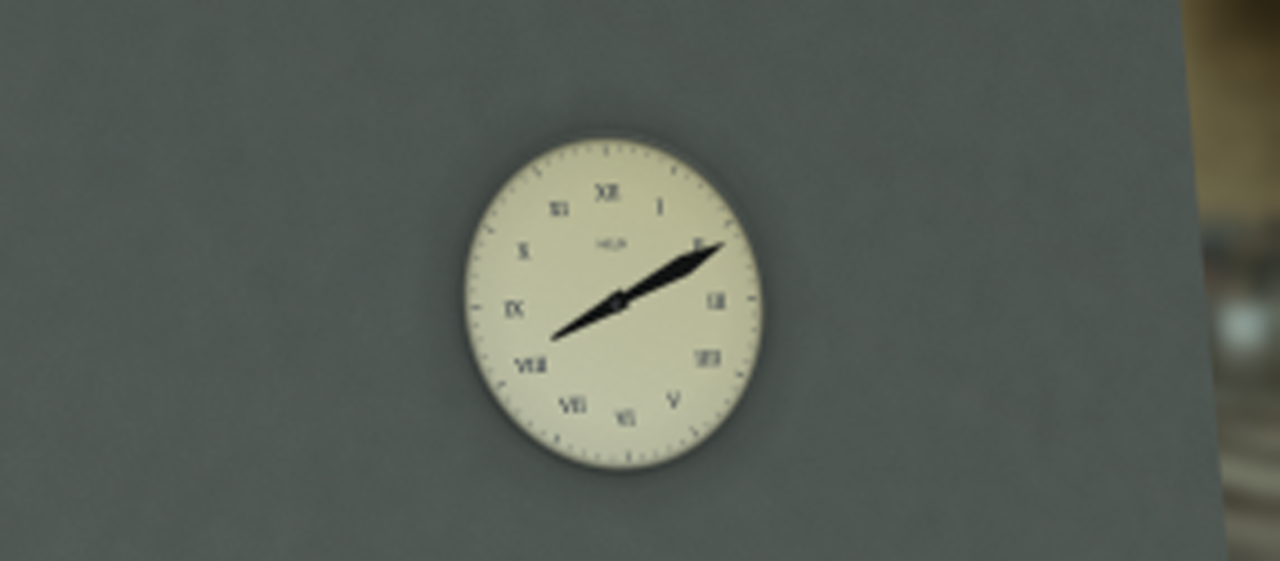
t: 8:11
